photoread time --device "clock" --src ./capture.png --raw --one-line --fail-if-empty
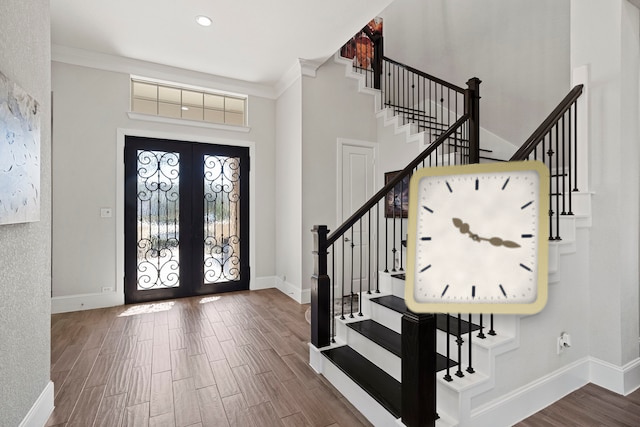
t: 10:17
